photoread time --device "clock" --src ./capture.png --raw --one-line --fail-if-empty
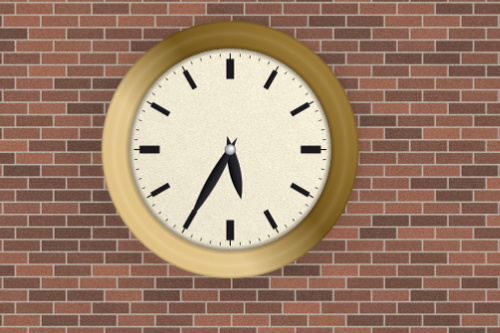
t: 5:35
